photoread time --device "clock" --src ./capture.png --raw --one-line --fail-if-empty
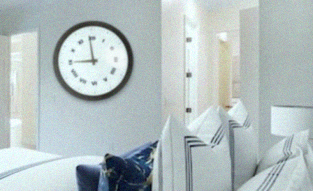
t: 8:59
